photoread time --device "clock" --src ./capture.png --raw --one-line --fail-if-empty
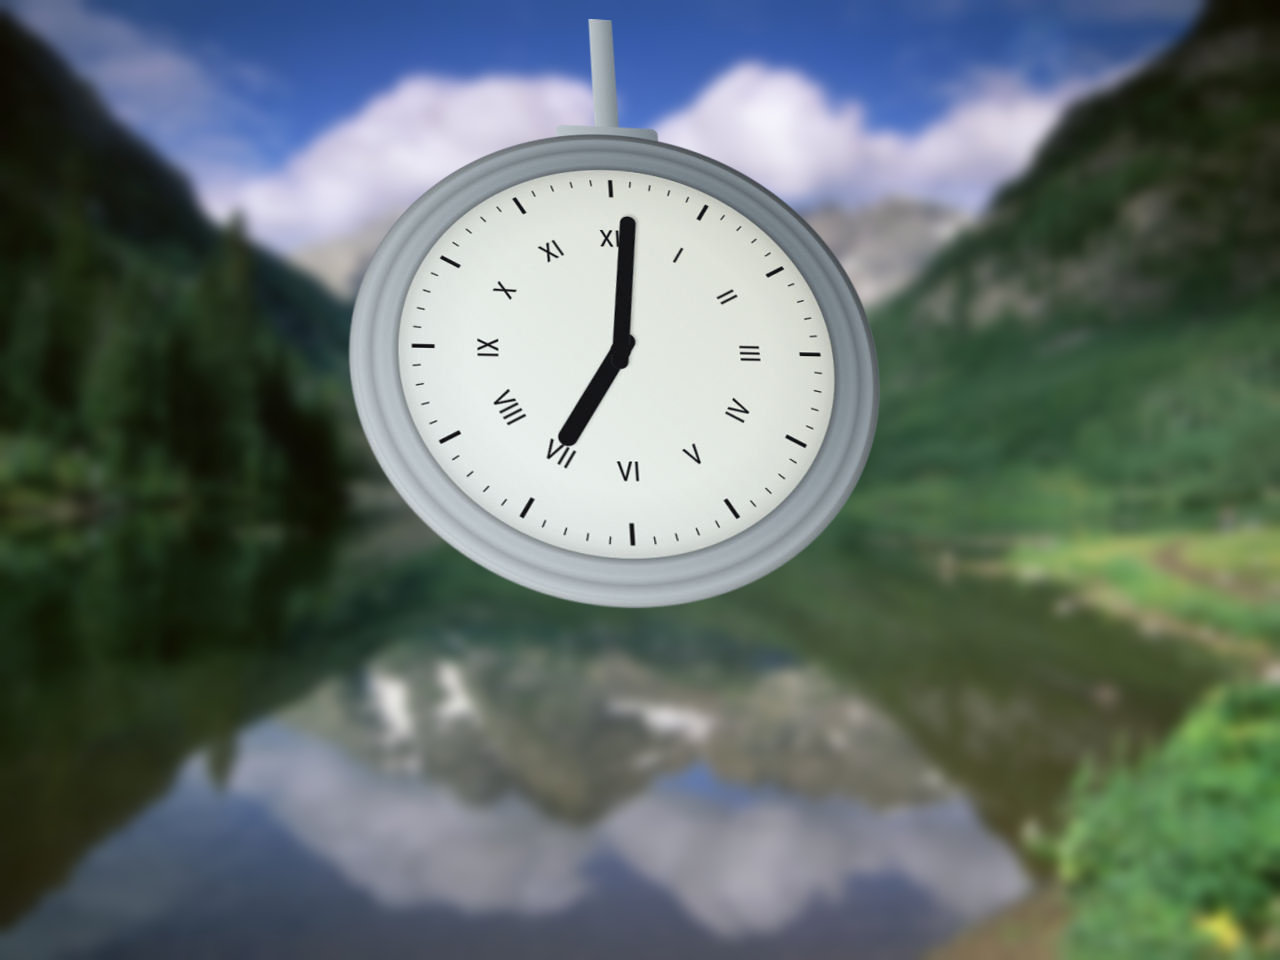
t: 7:01
